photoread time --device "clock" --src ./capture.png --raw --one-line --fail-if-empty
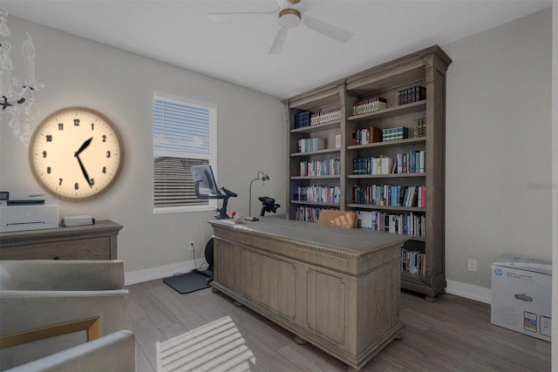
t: 1:26
